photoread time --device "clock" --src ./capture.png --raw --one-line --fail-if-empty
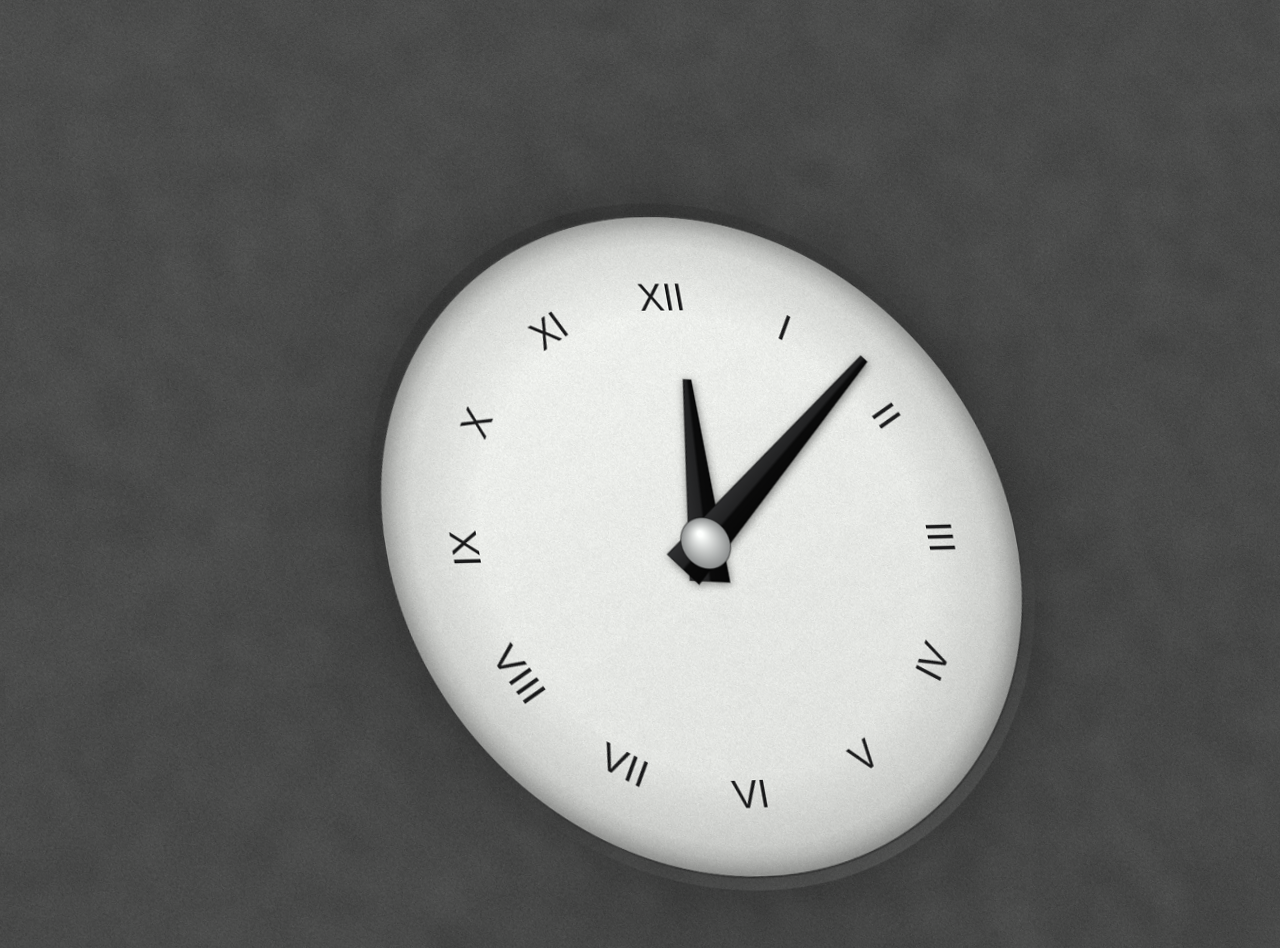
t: 12:08
